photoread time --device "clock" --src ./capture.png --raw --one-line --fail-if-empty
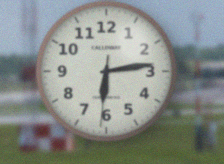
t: 6:13:31
